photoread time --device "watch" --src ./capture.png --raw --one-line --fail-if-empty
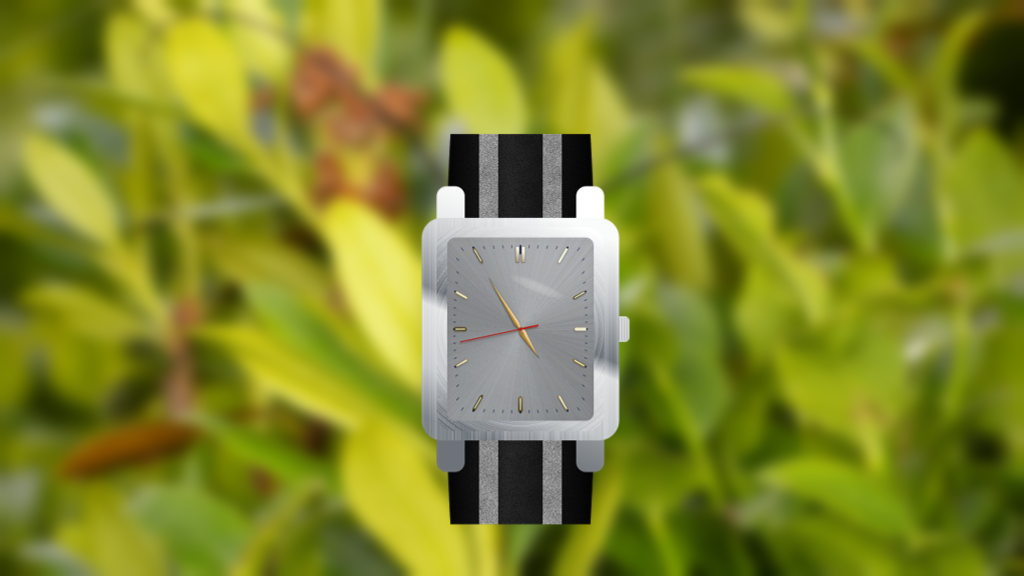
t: 4:54:43
